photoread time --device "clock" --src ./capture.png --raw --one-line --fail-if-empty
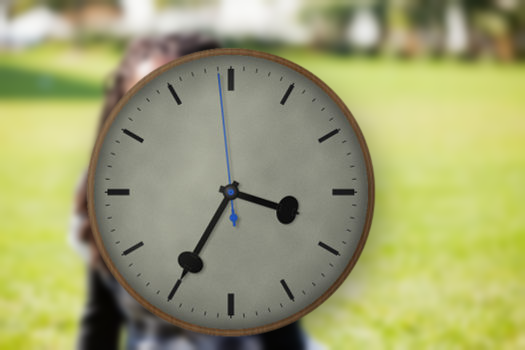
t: 3:34:59
